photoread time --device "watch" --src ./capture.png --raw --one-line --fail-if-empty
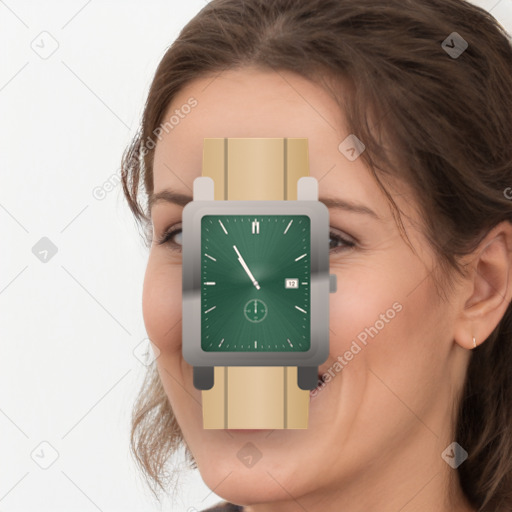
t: 10:55
